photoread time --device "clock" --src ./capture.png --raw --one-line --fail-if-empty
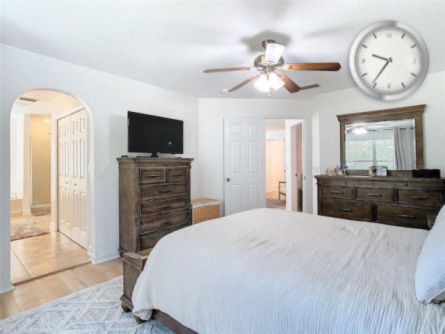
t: 9:36
